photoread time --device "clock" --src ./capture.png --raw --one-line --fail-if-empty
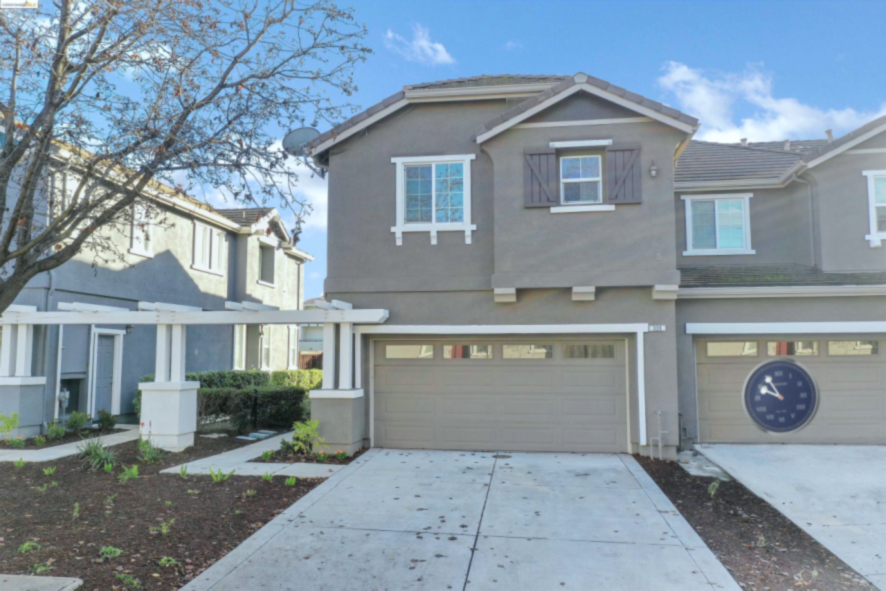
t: 9:55
